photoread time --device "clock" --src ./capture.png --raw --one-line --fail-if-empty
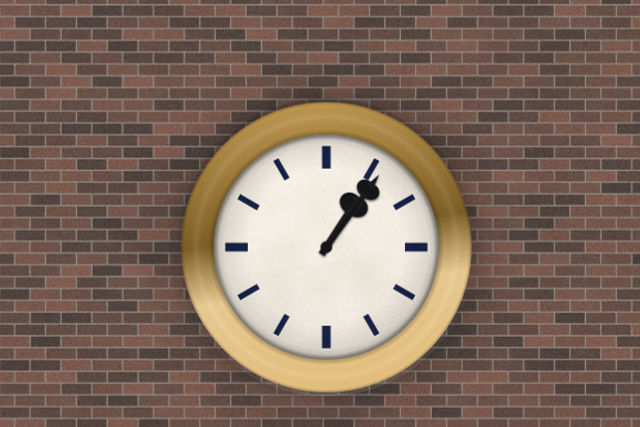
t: 1:06
